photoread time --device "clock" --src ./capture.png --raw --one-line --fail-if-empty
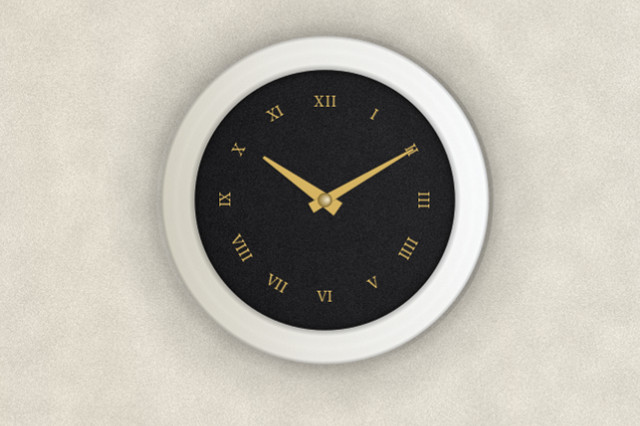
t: 10:10
